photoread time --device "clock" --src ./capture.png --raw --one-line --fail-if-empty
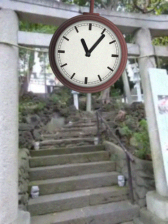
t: 11:06
